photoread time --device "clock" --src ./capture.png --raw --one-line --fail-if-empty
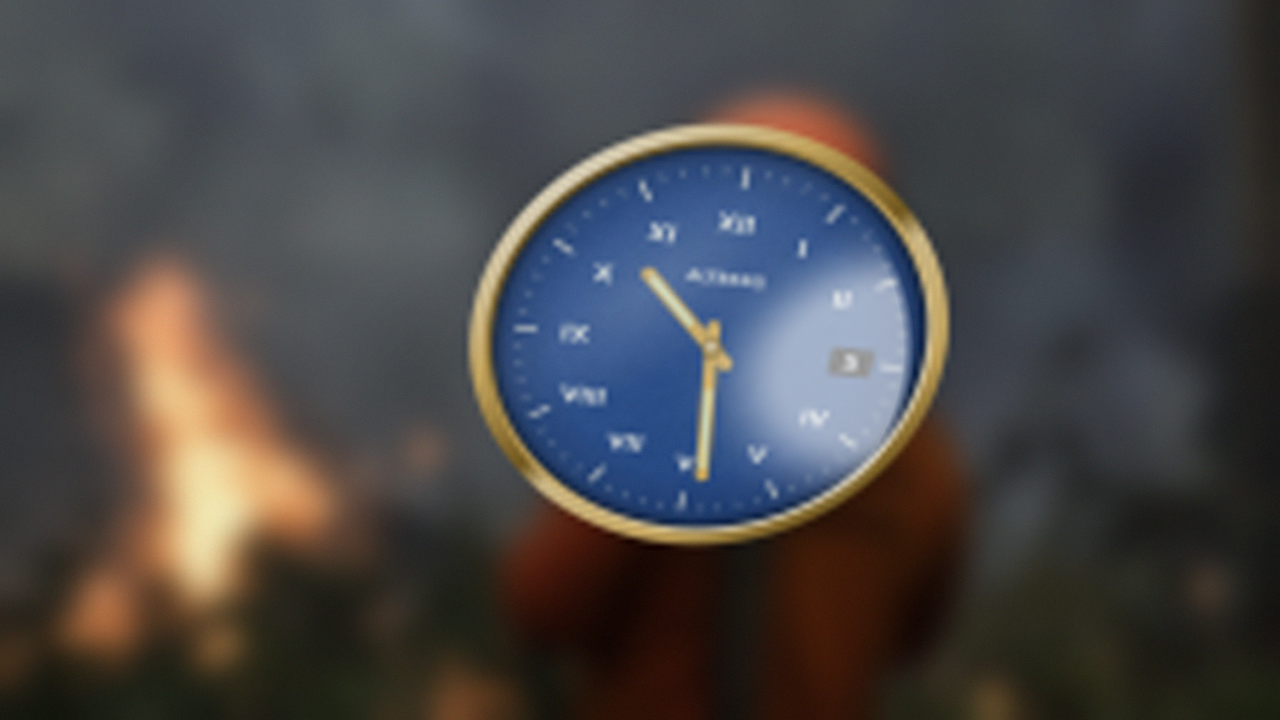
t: 10:29
